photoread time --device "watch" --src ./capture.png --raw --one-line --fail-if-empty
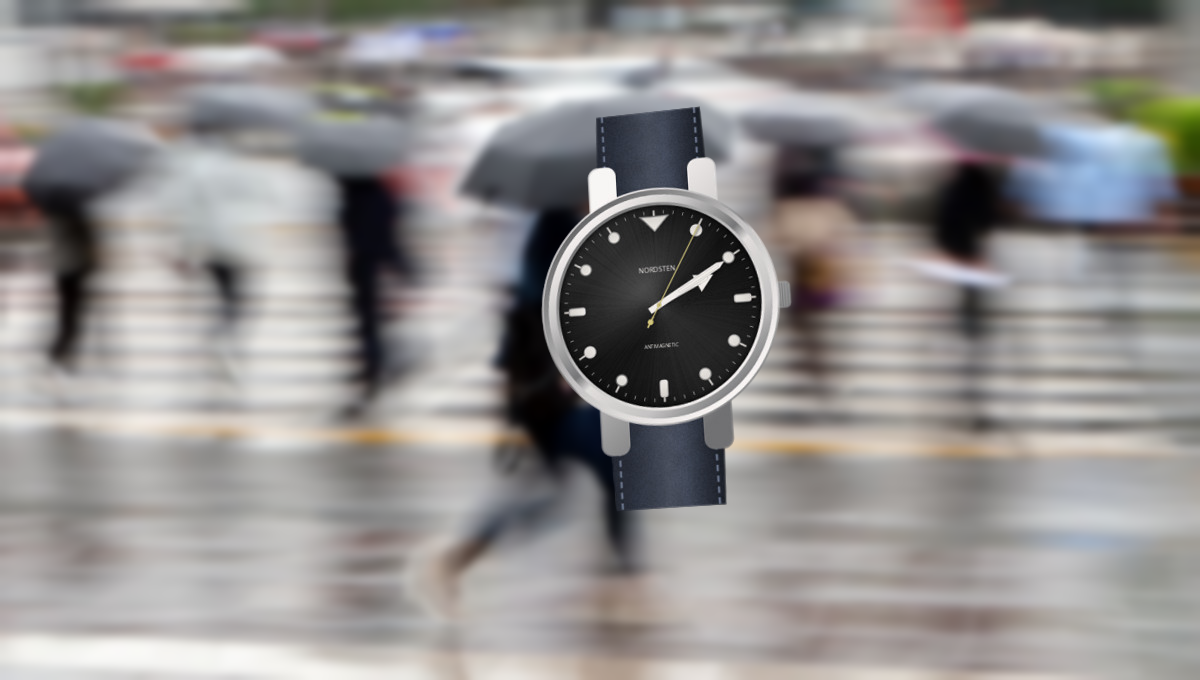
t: 2:10:05
